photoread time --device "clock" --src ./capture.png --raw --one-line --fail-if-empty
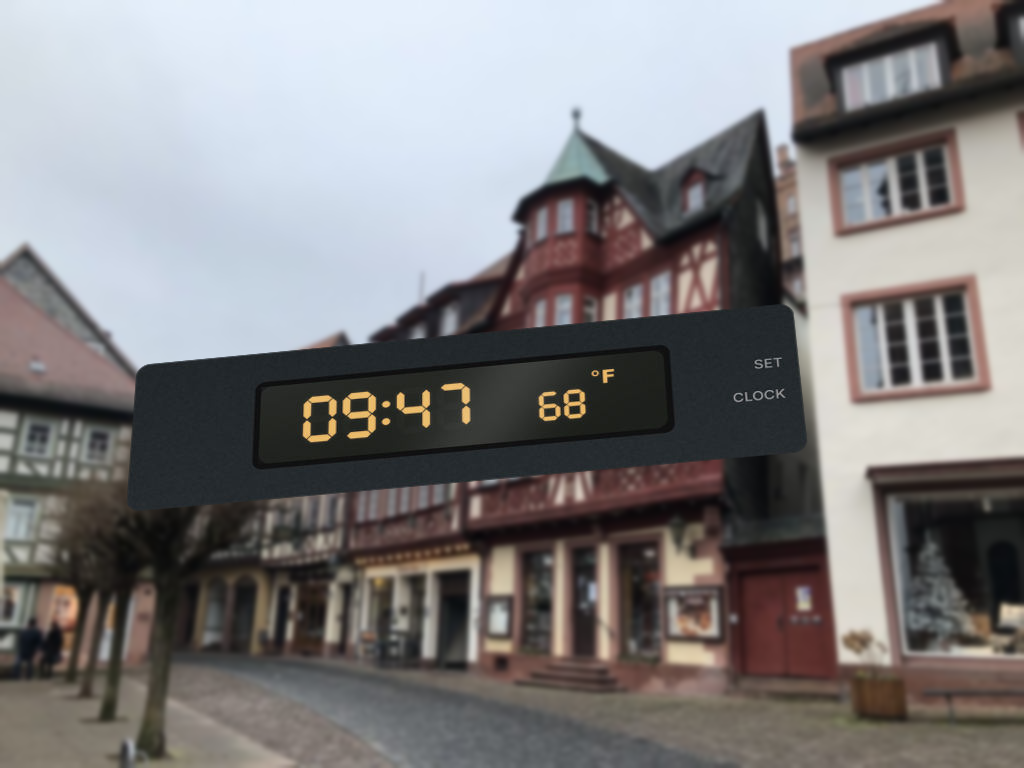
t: 9:47
